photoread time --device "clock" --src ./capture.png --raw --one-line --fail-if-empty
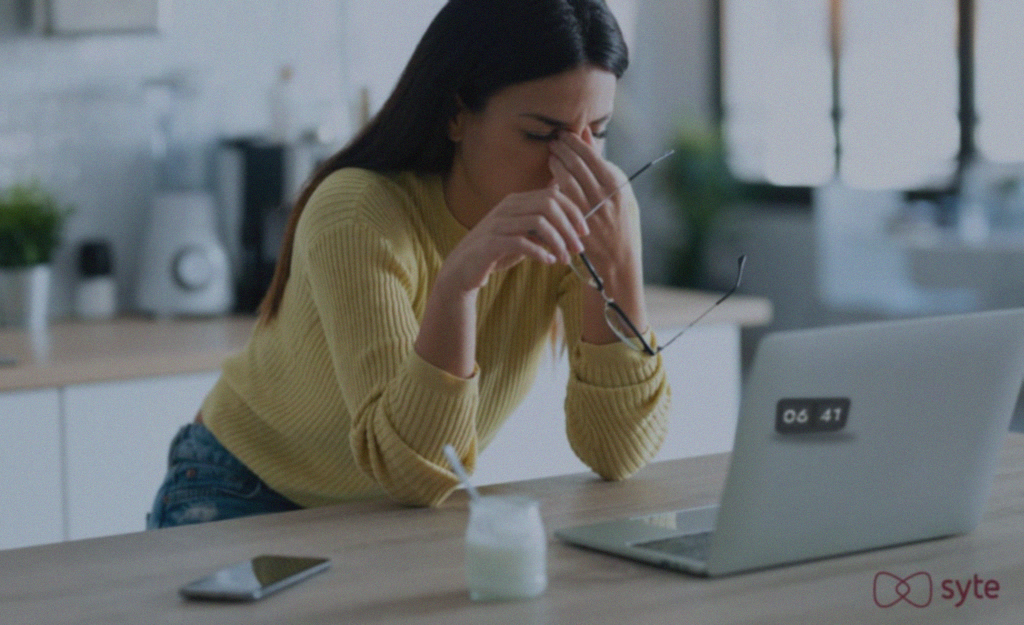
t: 6:41
